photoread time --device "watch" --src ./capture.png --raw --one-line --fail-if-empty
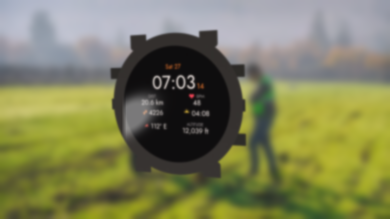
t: 7:03
